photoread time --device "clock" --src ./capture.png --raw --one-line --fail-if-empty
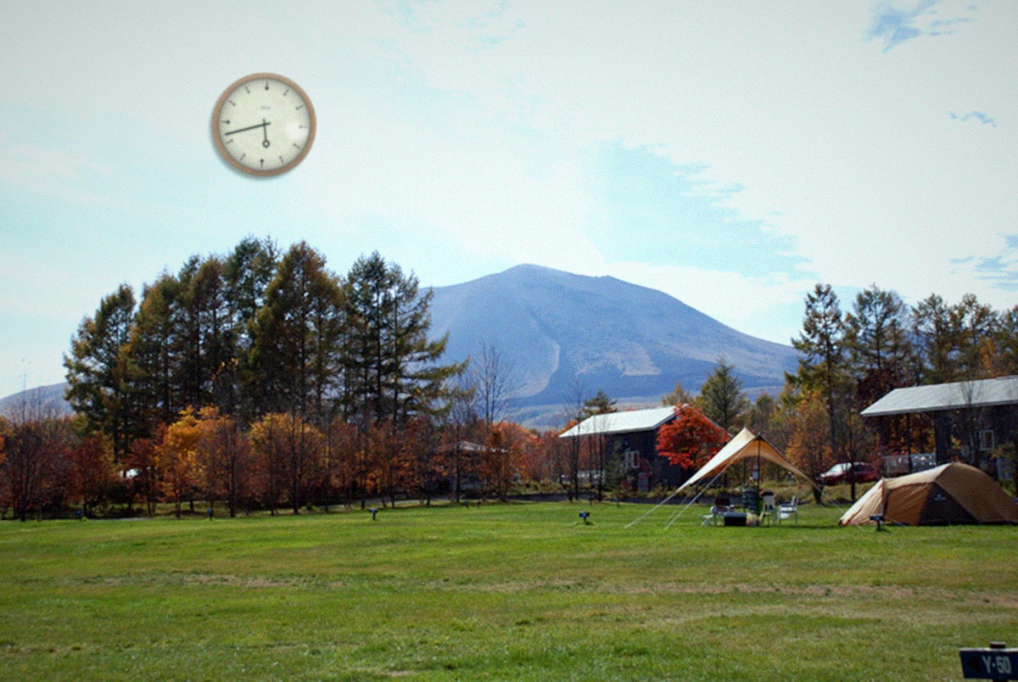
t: 5:42
